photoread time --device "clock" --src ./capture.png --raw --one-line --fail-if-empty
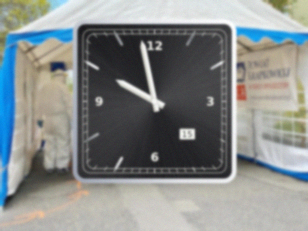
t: 9:58
